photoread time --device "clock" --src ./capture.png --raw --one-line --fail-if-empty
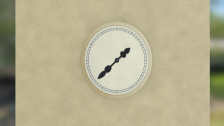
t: 1:38
